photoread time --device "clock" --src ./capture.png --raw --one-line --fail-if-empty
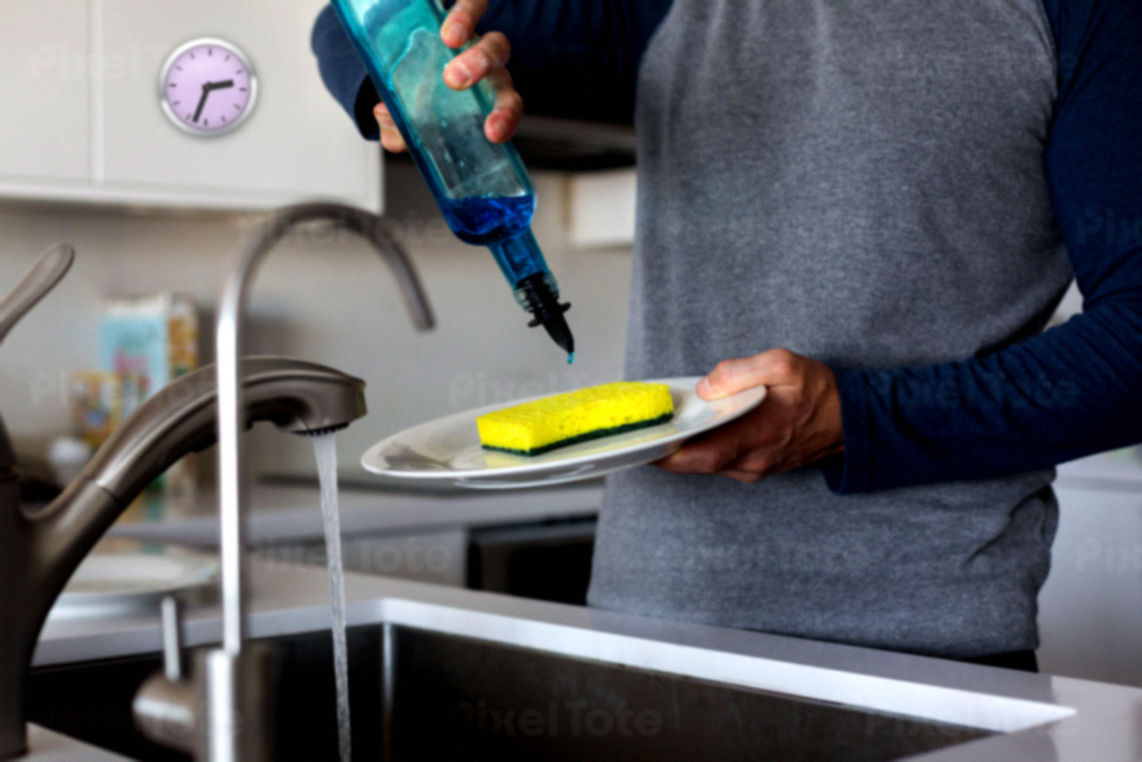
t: 2:33
